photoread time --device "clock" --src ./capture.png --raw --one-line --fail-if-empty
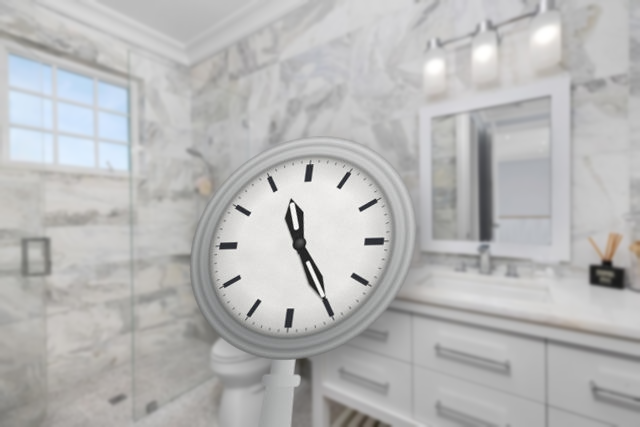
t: 11:25
